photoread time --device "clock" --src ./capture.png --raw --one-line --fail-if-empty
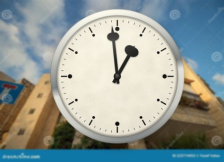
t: 12:59
